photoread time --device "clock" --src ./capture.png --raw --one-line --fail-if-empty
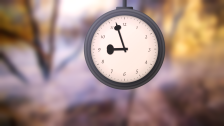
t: 8:57
